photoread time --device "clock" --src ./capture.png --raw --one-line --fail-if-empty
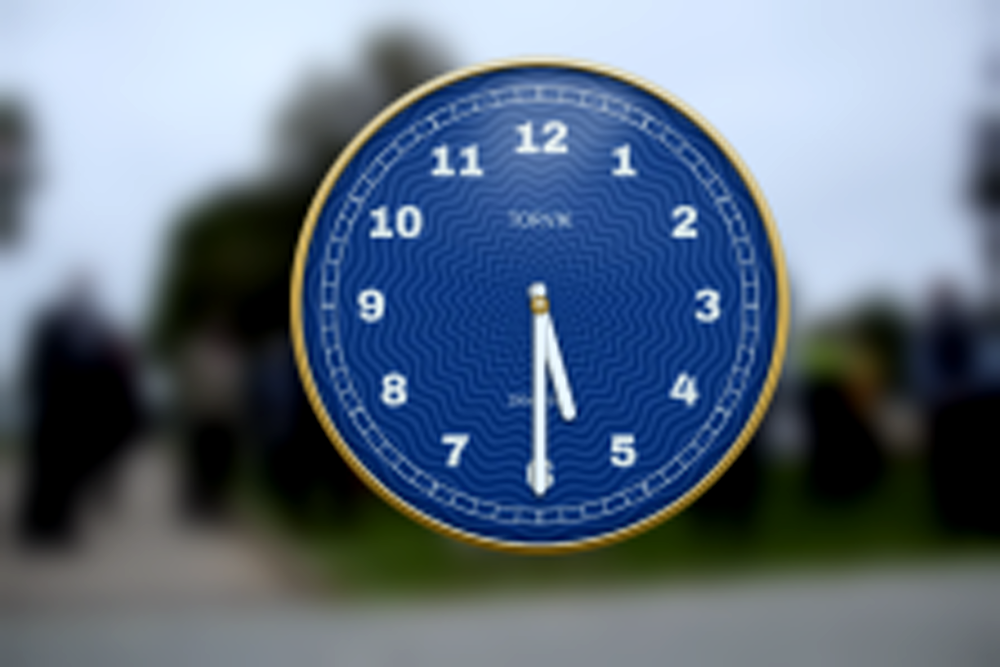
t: 5:30
